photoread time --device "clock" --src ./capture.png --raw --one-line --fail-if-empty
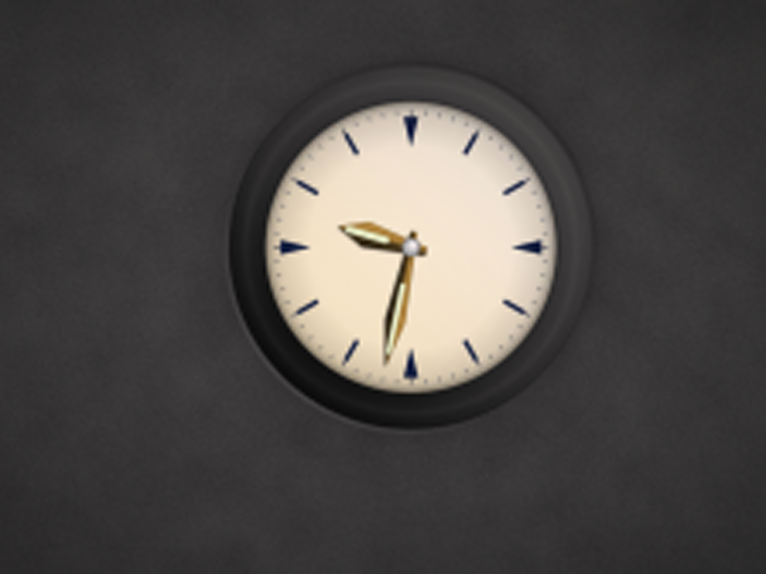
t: 9:32
